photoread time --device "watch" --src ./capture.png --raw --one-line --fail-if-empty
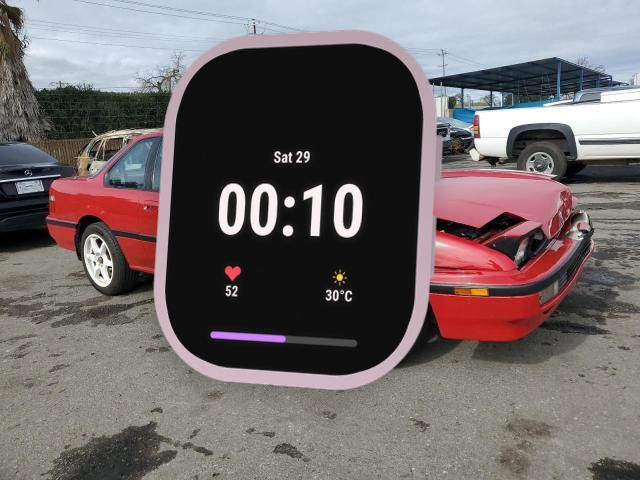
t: 0:10
